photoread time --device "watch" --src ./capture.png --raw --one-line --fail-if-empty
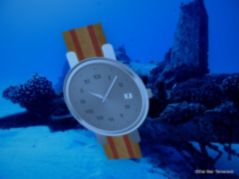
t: 10:07
